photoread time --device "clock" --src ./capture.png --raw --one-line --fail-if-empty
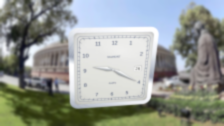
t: 9:20
